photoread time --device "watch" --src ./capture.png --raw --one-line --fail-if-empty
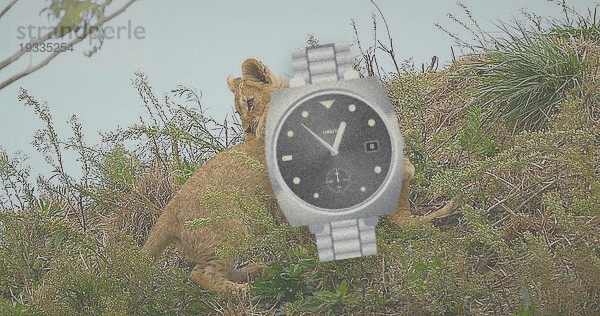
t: 12:53
